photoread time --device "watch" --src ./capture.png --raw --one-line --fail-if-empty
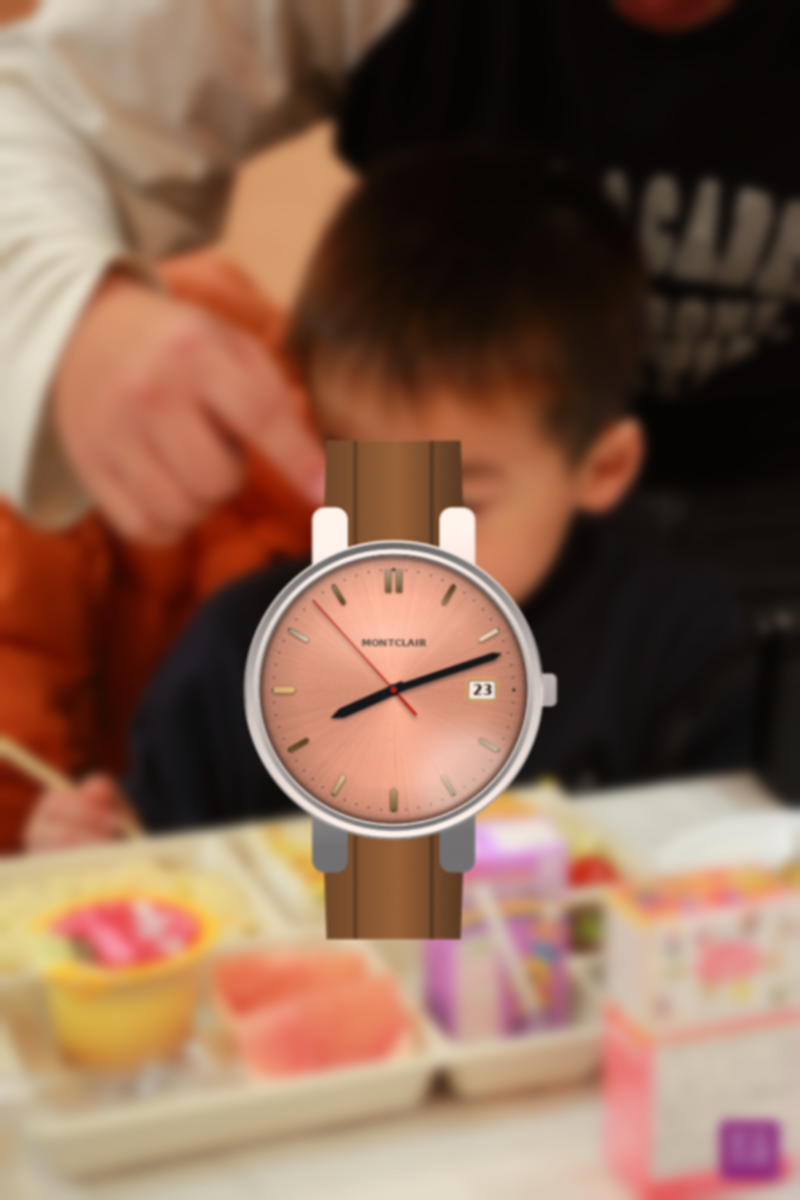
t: 8:11:53
